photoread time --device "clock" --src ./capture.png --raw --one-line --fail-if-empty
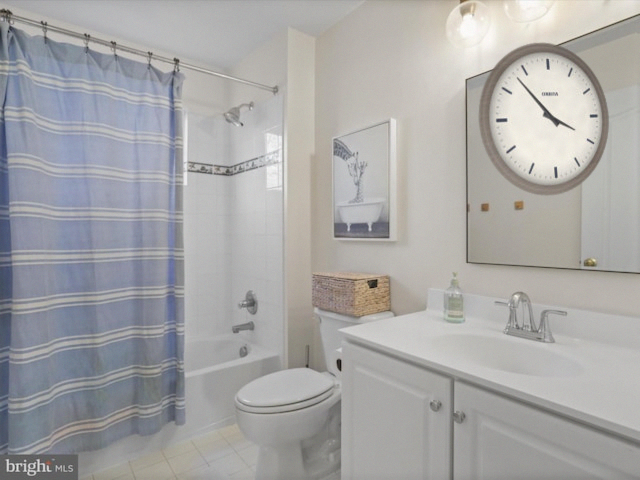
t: 3:53
